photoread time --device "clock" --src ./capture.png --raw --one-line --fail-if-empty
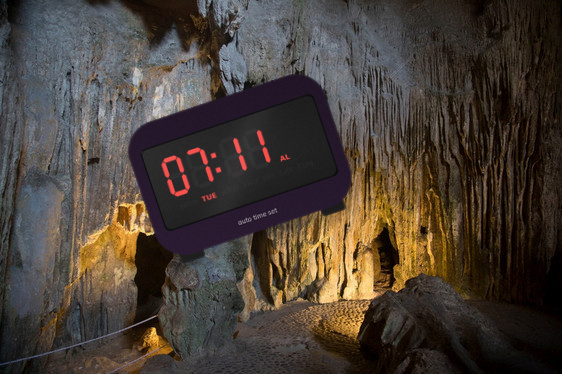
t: 7:11
